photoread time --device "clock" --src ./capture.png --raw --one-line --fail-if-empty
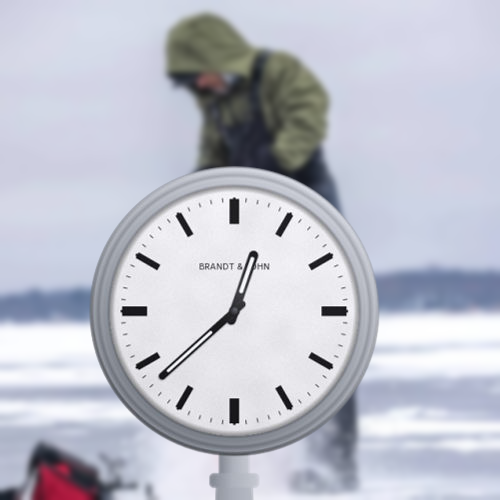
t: 12:38
